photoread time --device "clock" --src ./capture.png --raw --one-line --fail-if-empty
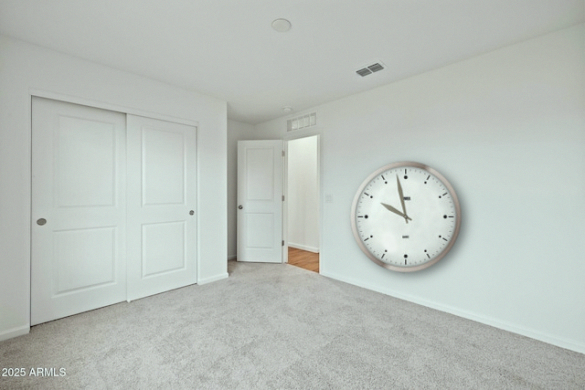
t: 9:58
